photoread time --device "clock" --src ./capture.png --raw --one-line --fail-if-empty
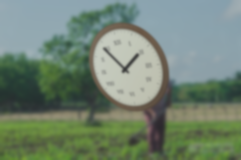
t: 1:54
